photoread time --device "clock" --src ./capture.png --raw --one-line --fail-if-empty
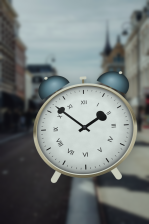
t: 1:52
